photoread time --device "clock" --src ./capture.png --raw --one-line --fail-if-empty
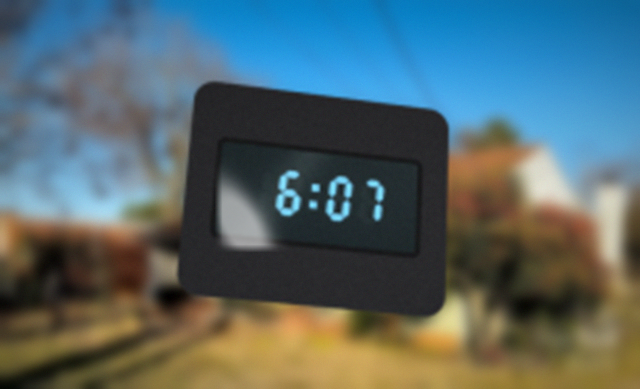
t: 6:07
